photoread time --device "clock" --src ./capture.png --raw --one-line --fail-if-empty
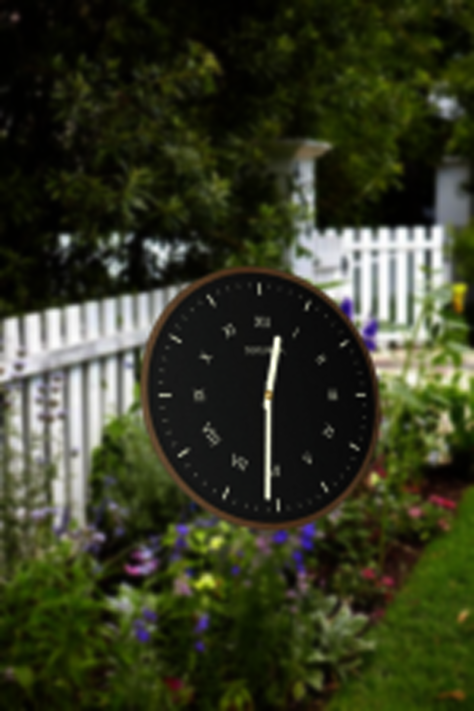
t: 12:31
